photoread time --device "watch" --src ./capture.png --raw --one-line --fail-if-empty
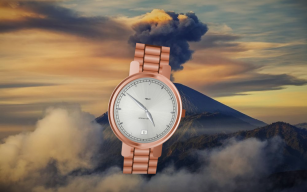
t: 4:51
